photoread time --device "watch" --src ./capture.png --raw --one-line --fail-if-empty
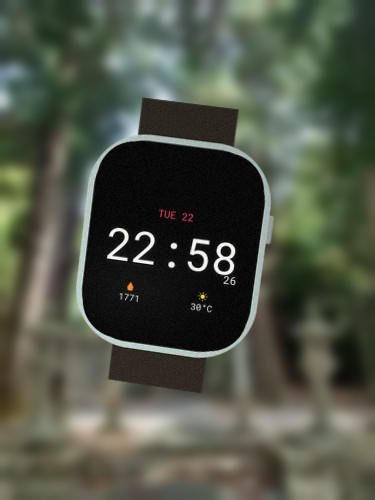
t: 22:58:26
